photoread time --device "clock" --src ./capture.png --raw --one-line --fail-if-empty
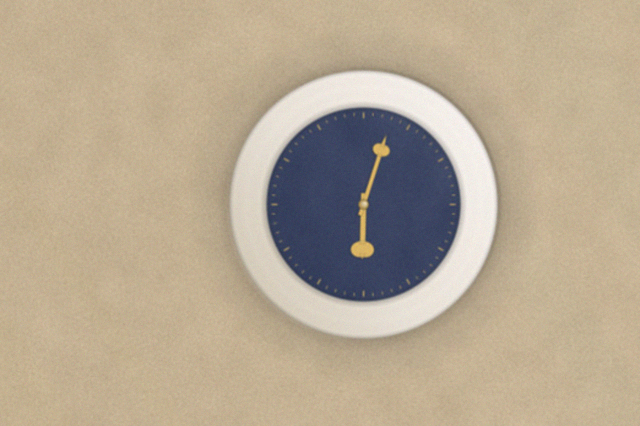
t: 6:03
